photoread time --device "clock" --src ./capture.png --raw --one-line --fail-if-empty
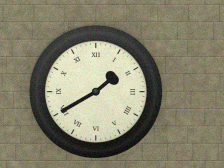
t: 1:40
